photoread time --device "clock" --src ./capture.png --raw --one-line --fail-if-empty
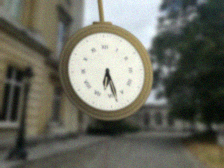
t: 6:28
